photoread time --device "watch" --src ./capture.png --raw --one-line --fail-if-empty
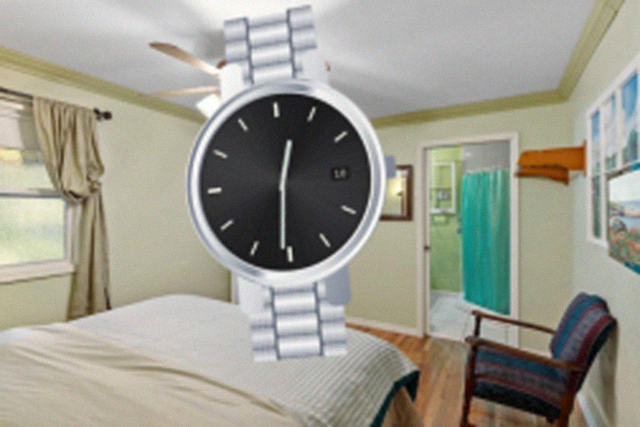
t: 12:31
